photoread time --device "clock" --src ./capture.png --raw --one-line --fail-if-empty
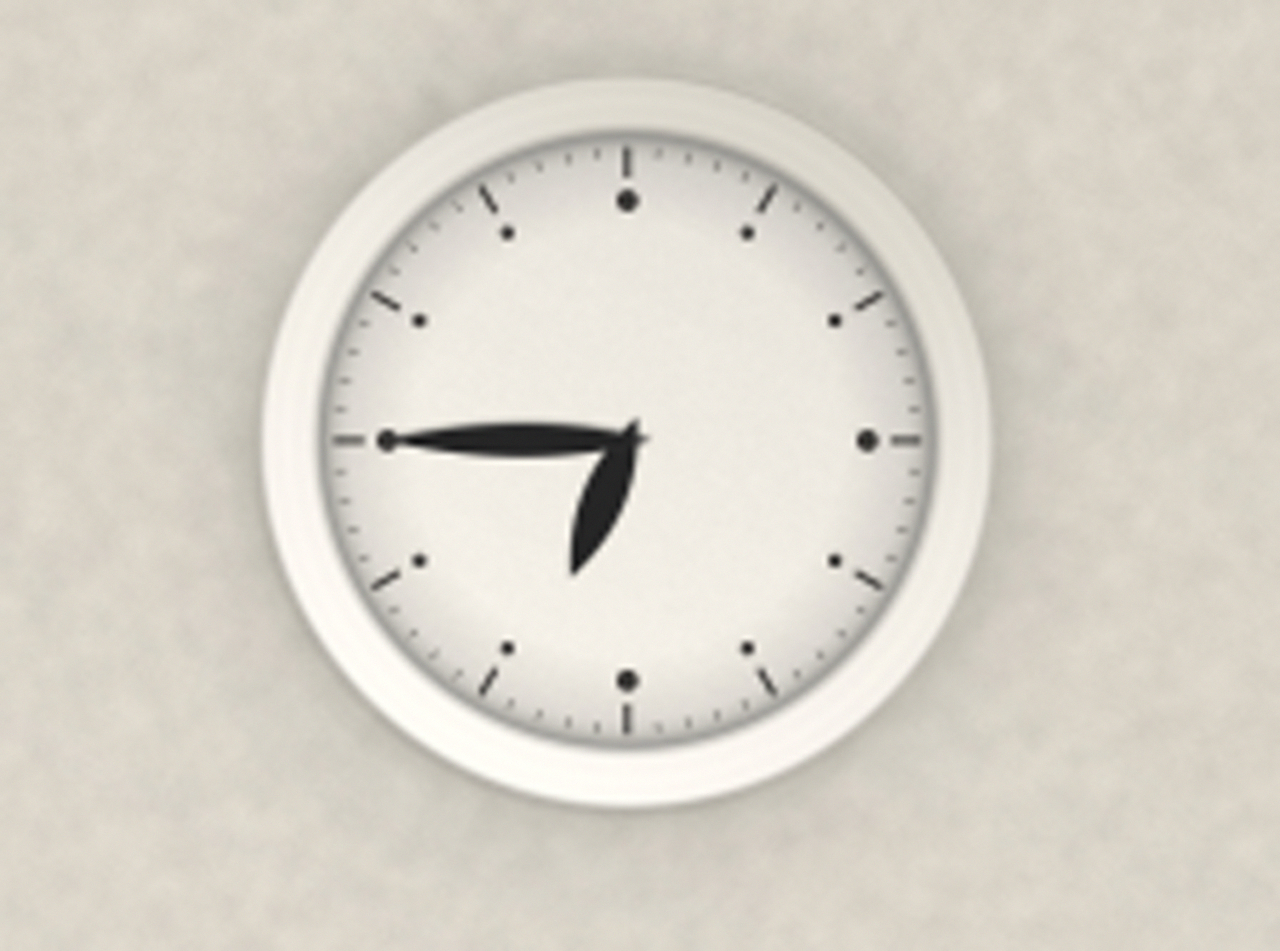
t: 6:45
